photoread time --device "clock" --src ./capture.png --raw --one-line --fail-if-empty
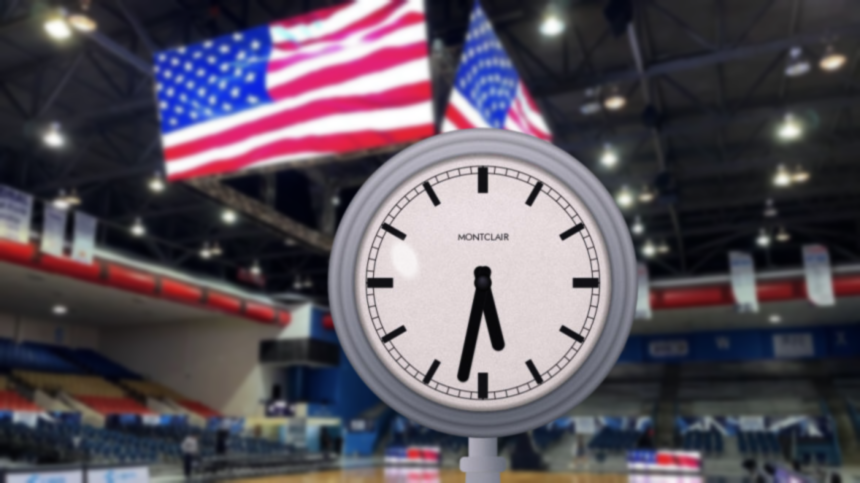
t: 5:32
